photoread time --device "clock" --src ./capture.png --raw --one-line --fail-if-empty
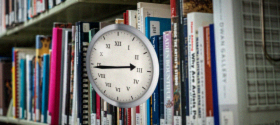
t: 2:44
